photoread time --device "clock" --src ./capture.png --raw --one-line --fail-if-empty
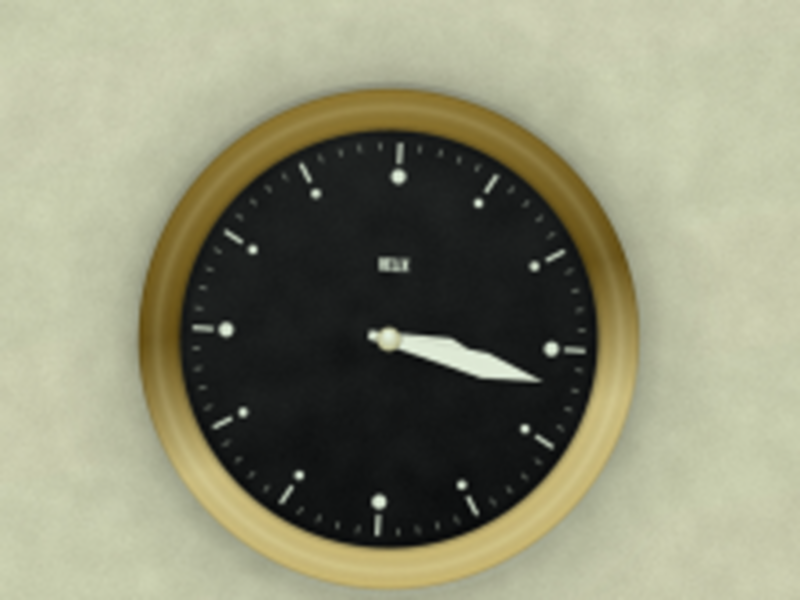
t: 3:17
